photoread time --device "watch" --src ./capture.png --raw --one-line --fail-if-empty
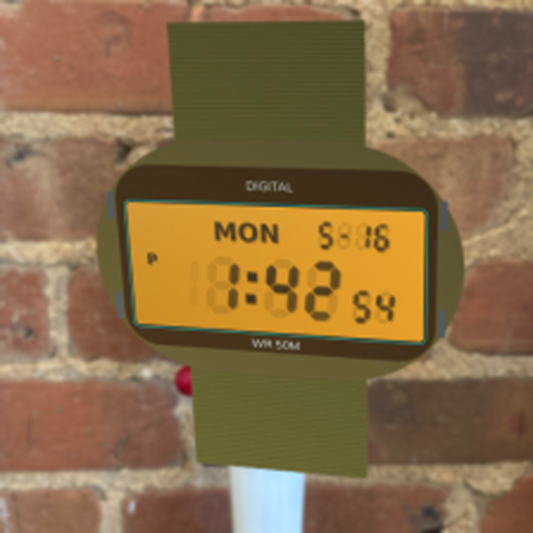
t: 1:42:54
